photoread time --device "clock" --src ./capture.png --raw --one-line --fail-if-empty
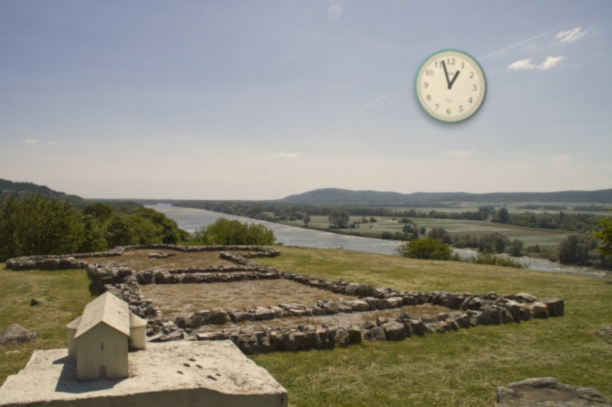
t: 12:57
